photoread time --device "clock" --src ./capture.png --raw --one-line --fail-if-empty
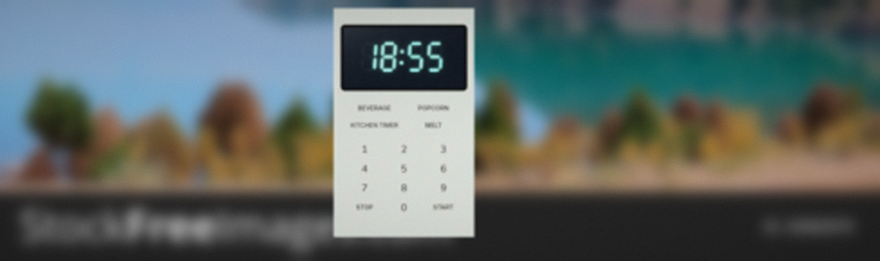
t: 18:55
